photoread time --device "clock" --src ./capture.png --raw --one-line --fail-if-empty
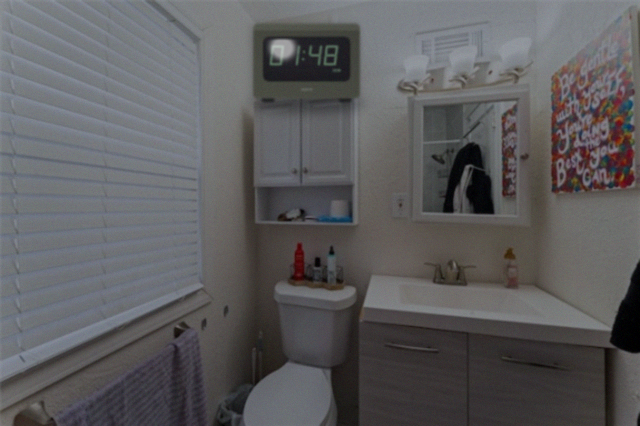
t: 1:48
